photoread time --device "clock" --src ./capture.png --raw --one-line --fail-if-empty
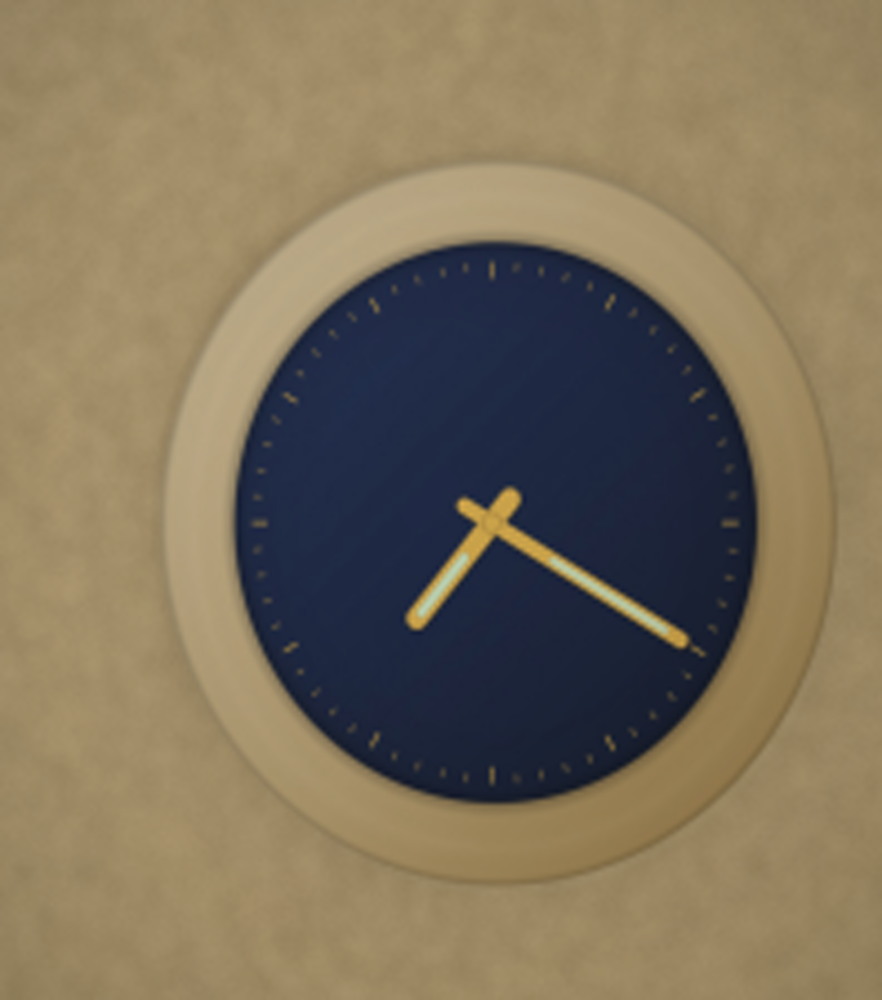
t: 7:20
